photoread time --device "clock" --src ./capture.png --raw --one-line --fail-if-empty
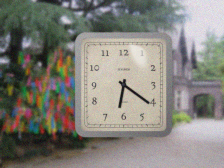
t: 6:21
